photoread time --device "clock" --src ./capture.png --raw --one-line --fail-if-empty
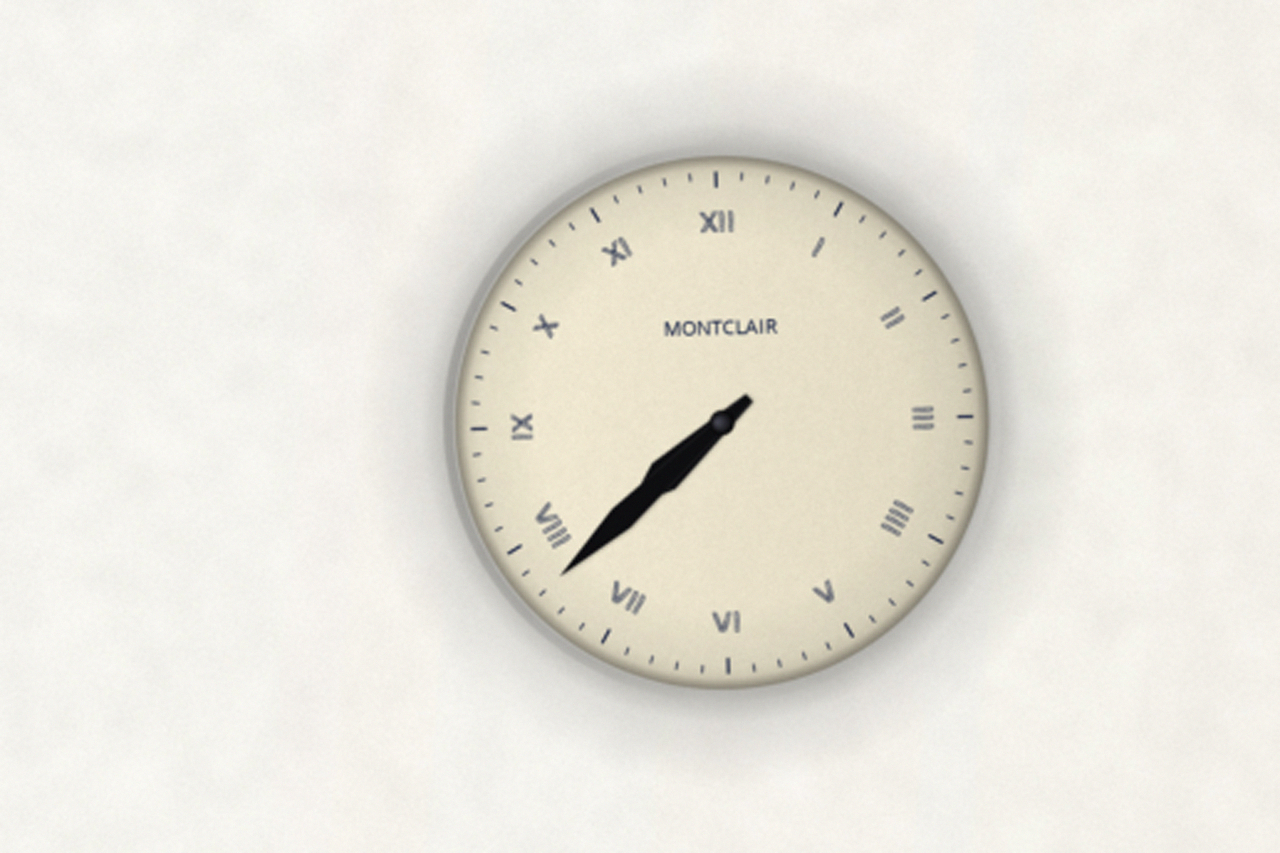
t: 7:38
